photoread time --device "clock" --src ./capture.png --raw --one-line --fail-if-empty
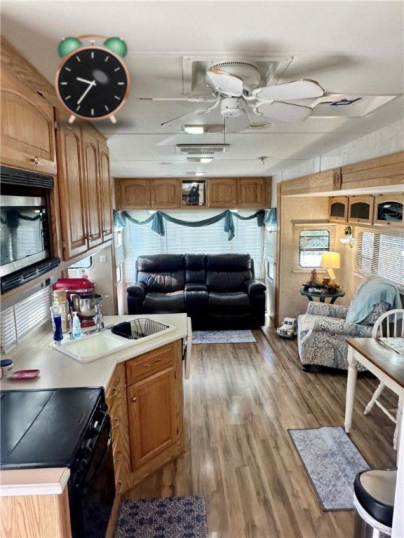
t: 9:36
